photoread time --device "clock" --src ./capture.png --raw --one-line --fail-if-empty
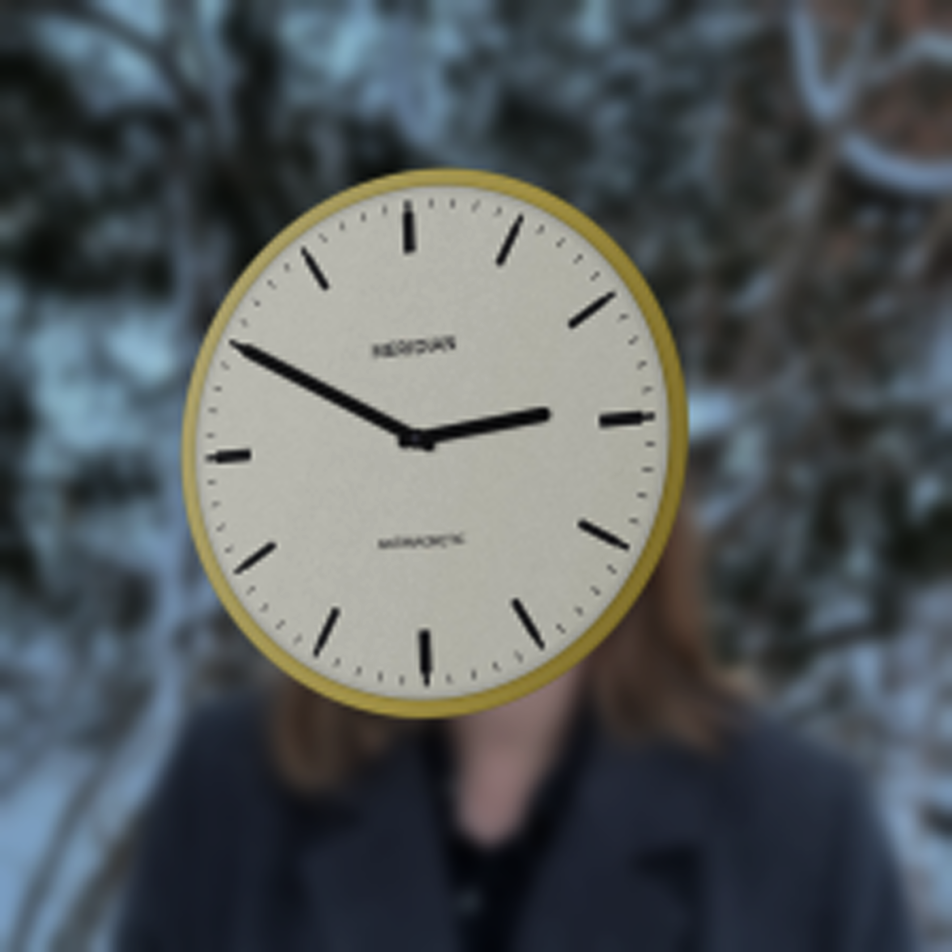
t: 2:50
